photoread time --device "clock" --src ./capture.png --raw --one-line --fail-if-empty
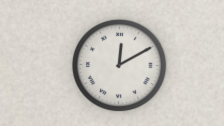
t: 12:10
